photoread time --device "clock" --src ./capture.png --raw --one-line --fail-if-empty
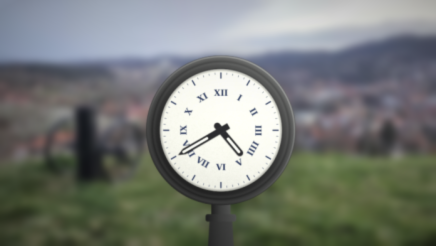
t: 4:40
